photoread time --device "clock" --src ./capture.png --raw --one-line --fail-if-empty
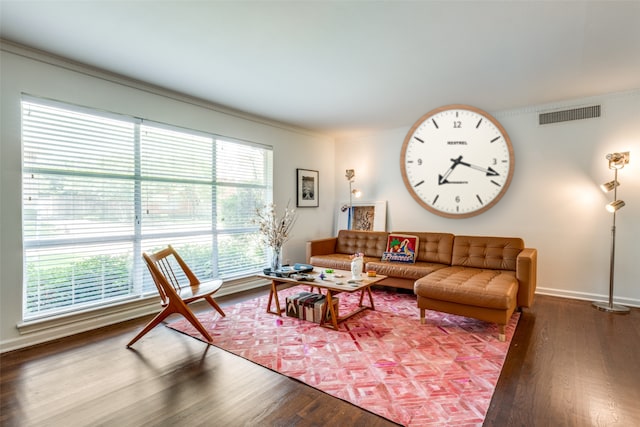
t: 7:18
